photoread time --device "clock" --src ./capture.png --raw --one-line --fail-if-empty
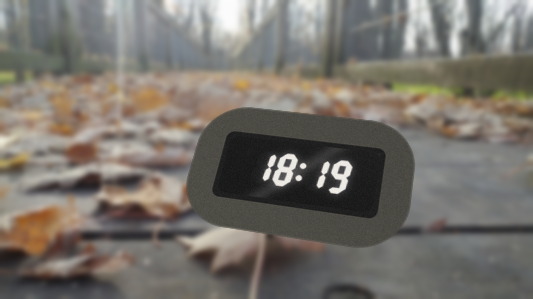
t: 18:19
